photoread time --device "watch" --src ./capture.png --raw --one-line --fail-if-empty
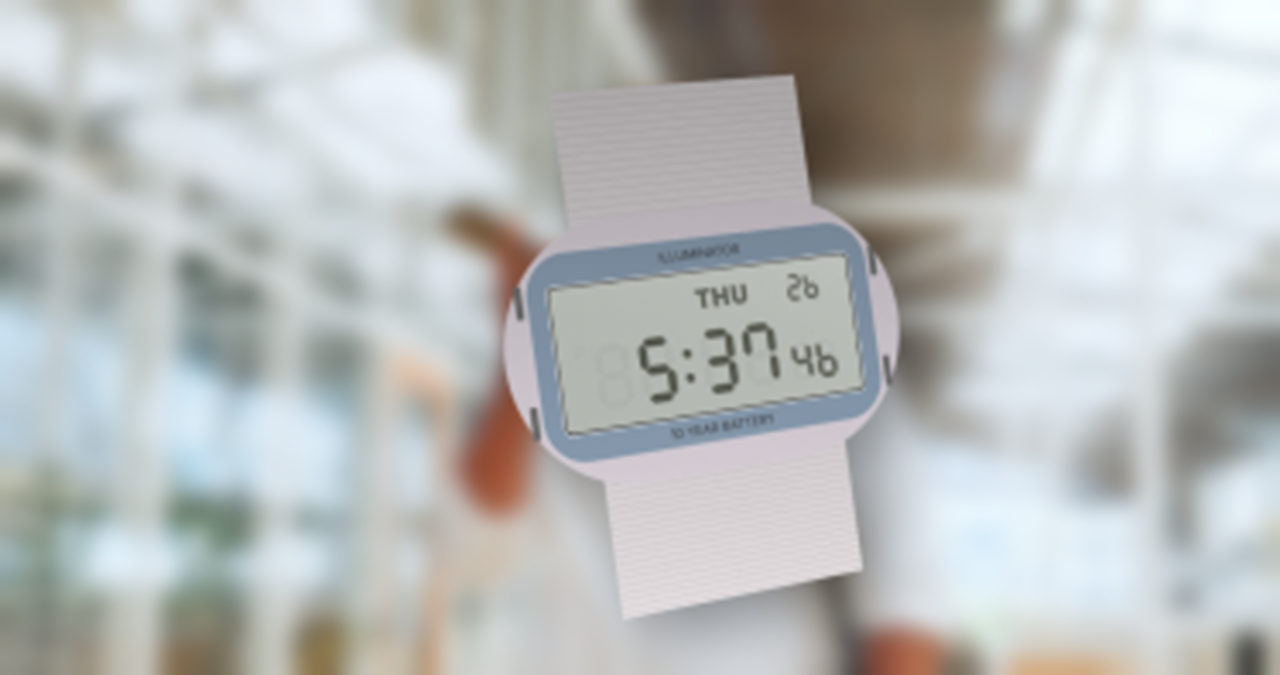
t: 5:37:46
